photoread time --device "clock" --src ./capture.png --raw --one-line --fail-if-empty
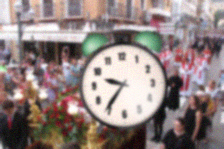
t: 9:36
